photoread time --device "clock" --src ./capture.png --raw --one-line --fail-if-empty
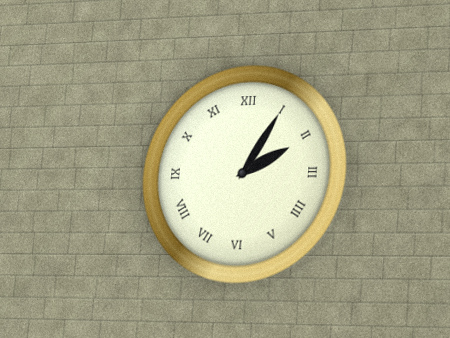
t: 2:05
